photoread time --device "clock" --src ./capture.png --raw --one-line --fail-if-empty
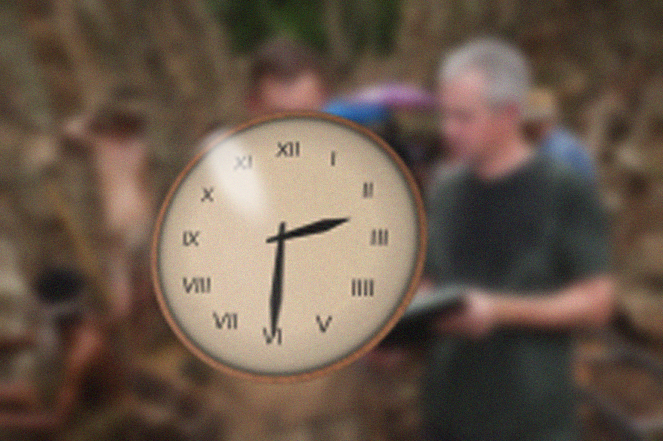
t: 2:30
